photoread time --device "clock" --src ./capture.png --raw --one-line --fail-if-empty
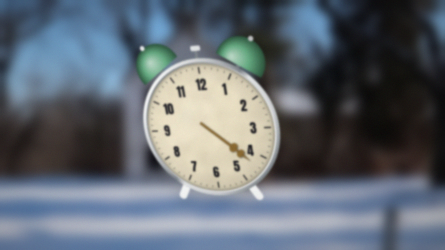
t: 4:22
